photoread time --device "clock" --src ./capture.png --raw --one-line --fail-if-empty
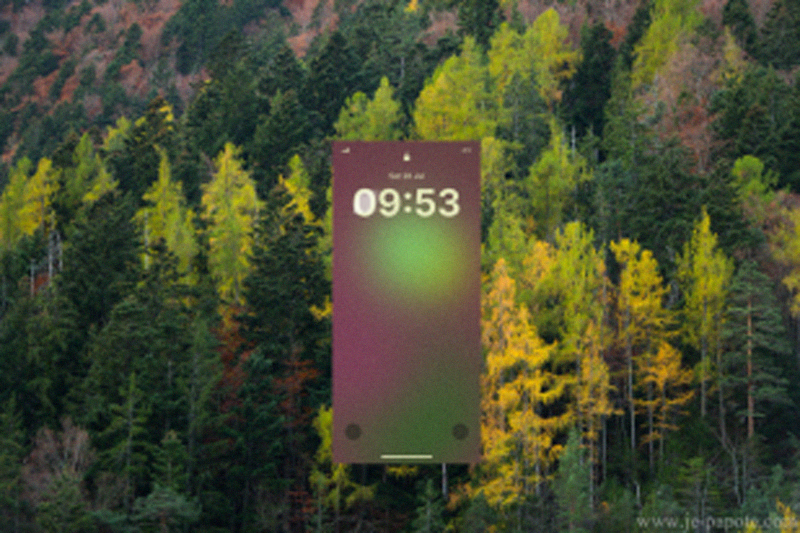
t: 9:53
